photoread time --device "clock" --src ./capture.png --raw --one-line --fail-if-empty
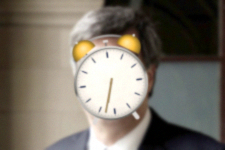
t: 6:33
